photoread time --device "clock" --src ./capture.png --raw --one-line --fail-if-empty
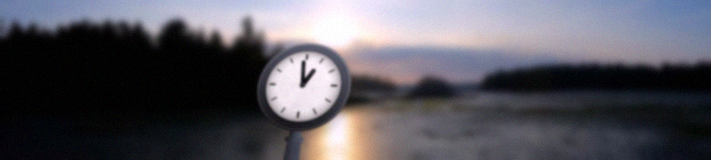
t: 12:59
